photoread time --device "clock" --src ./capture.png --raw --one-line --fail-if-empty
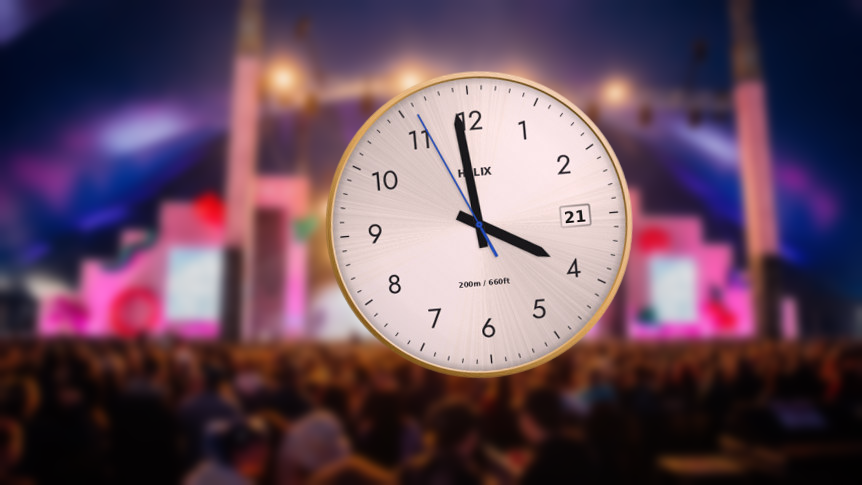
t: 3:58:56
